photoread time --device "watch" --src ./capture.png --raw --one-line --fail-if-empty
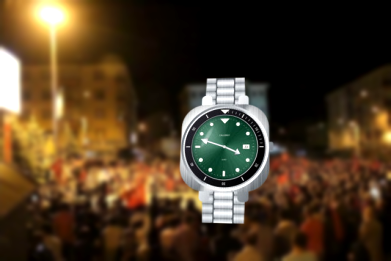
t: 3:48
